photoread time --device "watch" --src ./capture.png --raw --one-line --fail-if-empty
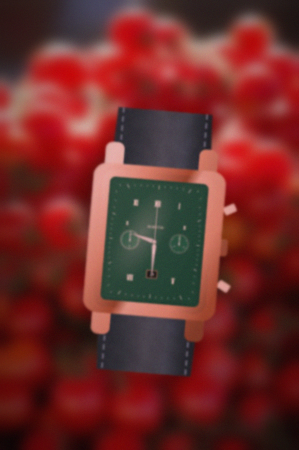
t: 9:30
